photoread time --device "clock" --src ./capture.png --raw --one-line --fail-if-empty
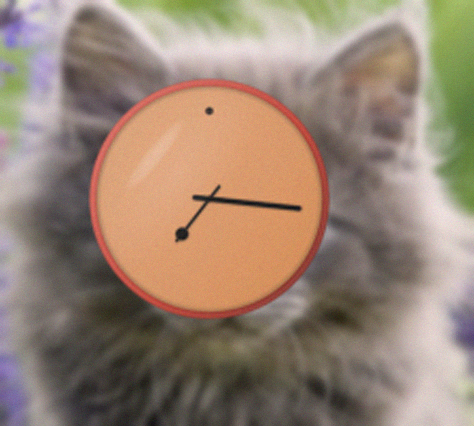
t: 7:16
